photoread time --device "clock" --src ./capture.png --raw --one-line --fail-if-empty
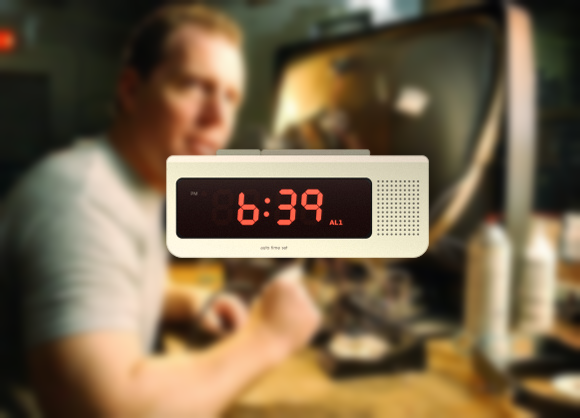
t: 6:39
